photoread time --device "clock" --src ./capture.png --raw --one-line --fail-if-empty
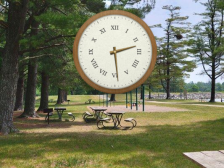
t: 2:29
